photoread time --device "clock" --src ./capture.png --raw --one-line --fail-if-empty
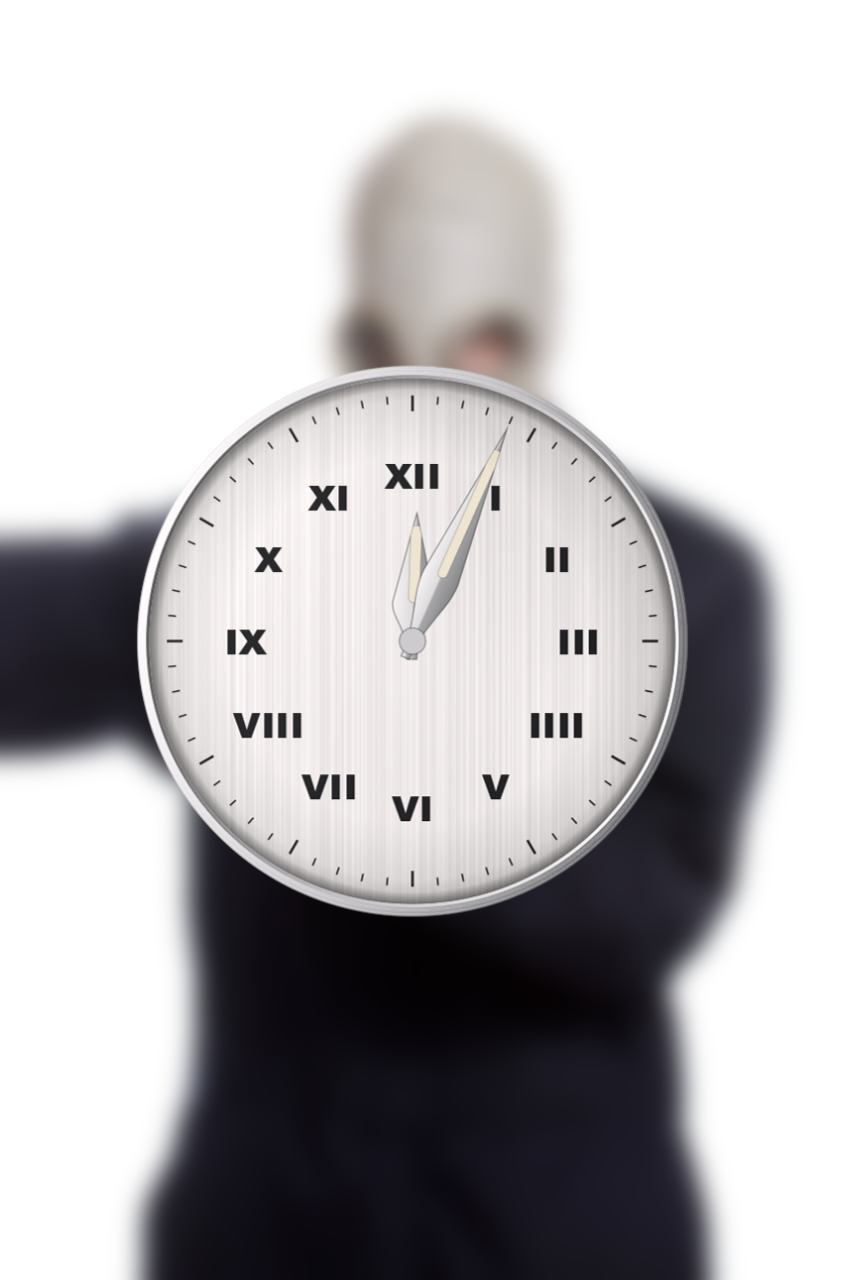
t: 12:04
